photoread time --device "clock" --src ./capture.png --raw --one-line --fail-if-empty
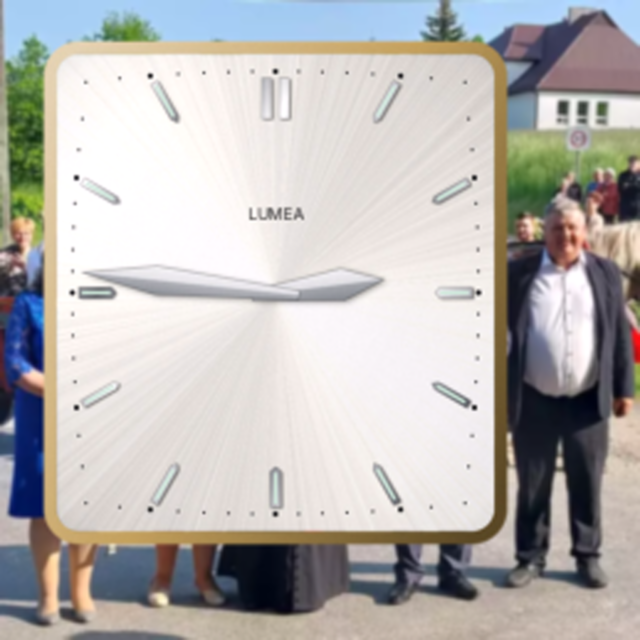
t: 2:46
